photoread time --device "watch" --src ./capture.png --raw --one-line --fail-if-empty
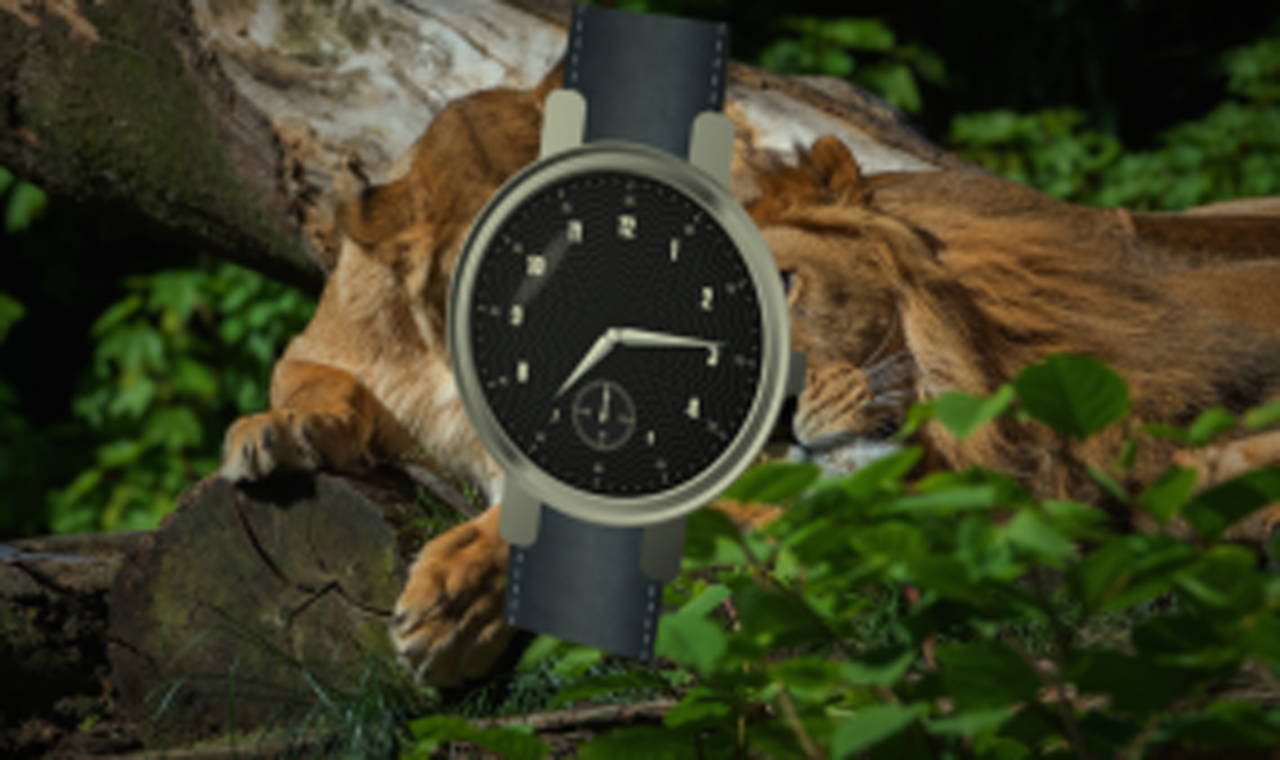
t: 7:14
